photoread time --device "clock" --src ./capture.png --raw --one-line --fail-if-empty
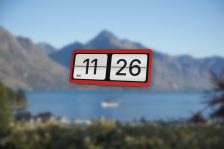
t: 11:26
